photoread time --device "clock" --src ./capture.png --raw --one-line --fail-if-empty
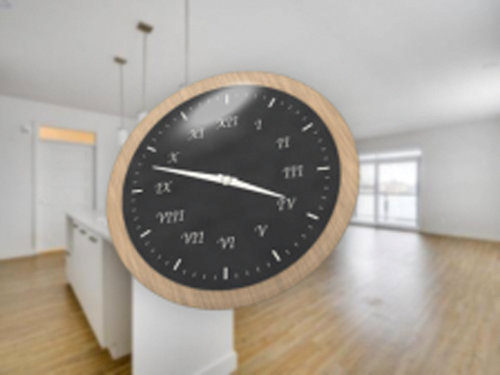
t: 3:48
